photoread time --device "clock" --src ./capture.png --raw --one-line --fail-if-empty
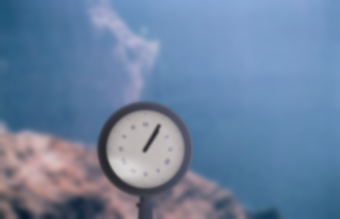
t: 1:05
